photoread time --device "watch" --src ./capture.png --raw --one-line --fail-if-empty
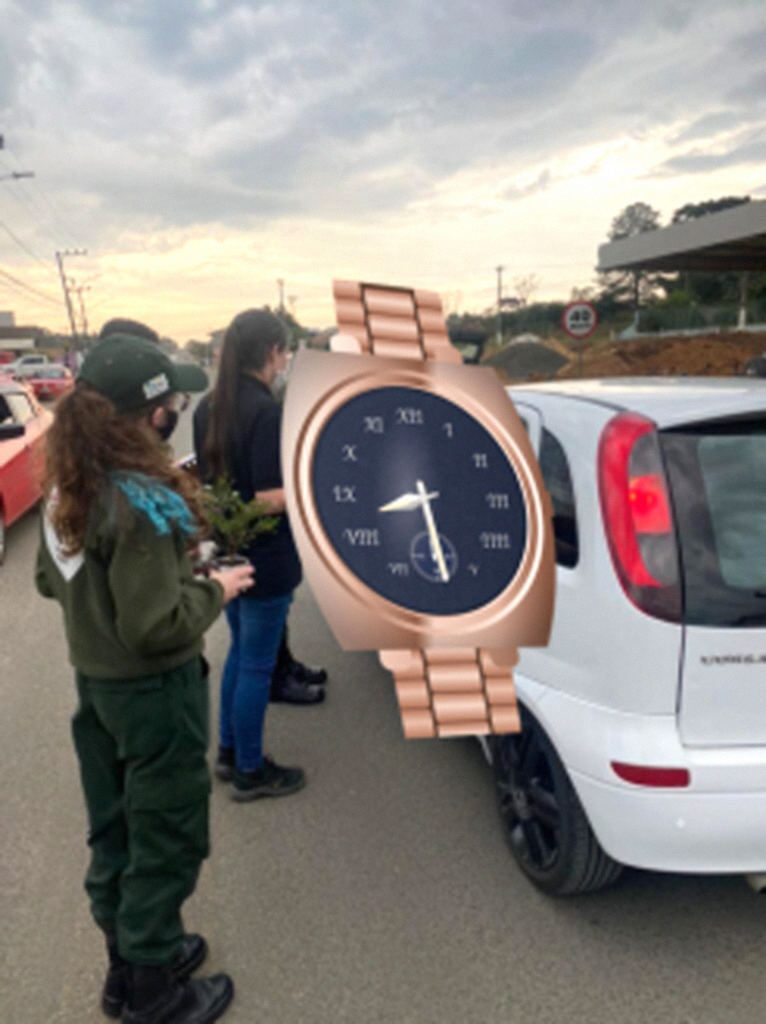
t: 8:29
